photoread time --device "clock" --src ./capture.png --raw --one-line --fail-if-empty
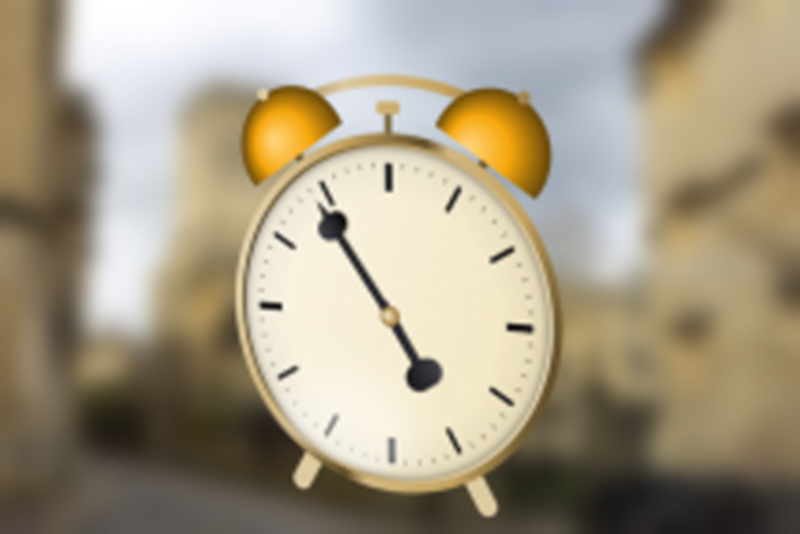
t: 4:54
